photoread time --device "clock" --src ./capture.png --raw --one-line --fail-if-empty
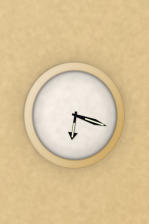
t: 6:18
